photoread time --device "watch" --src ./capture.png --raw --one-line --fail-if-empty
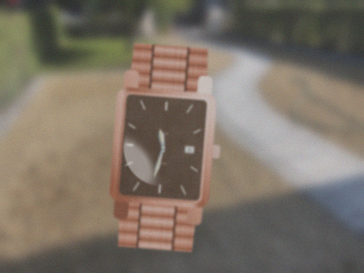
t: 11:32
